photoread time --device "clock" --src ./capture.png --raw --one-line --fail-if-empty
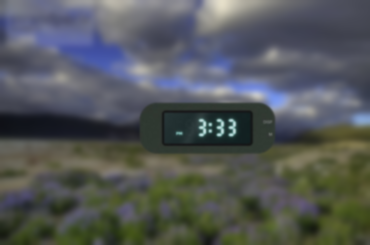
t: 3:33
